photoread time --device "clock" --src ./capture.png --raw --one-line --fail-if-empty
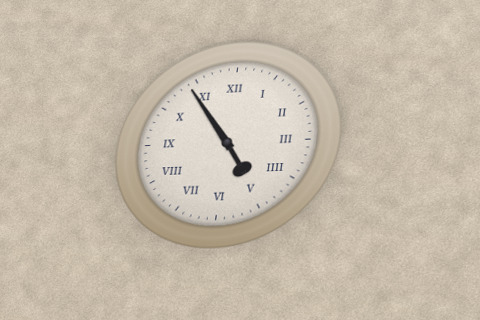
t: 4:54
